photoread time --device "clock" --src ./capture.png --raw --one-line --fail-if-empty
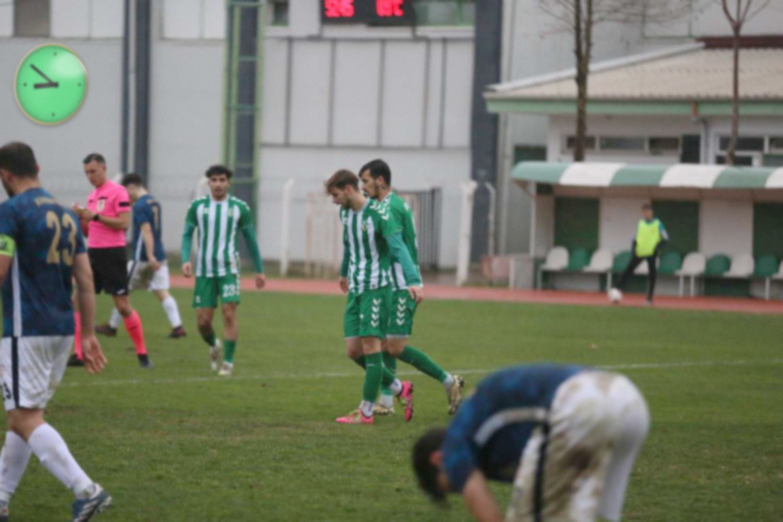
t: 8:51
